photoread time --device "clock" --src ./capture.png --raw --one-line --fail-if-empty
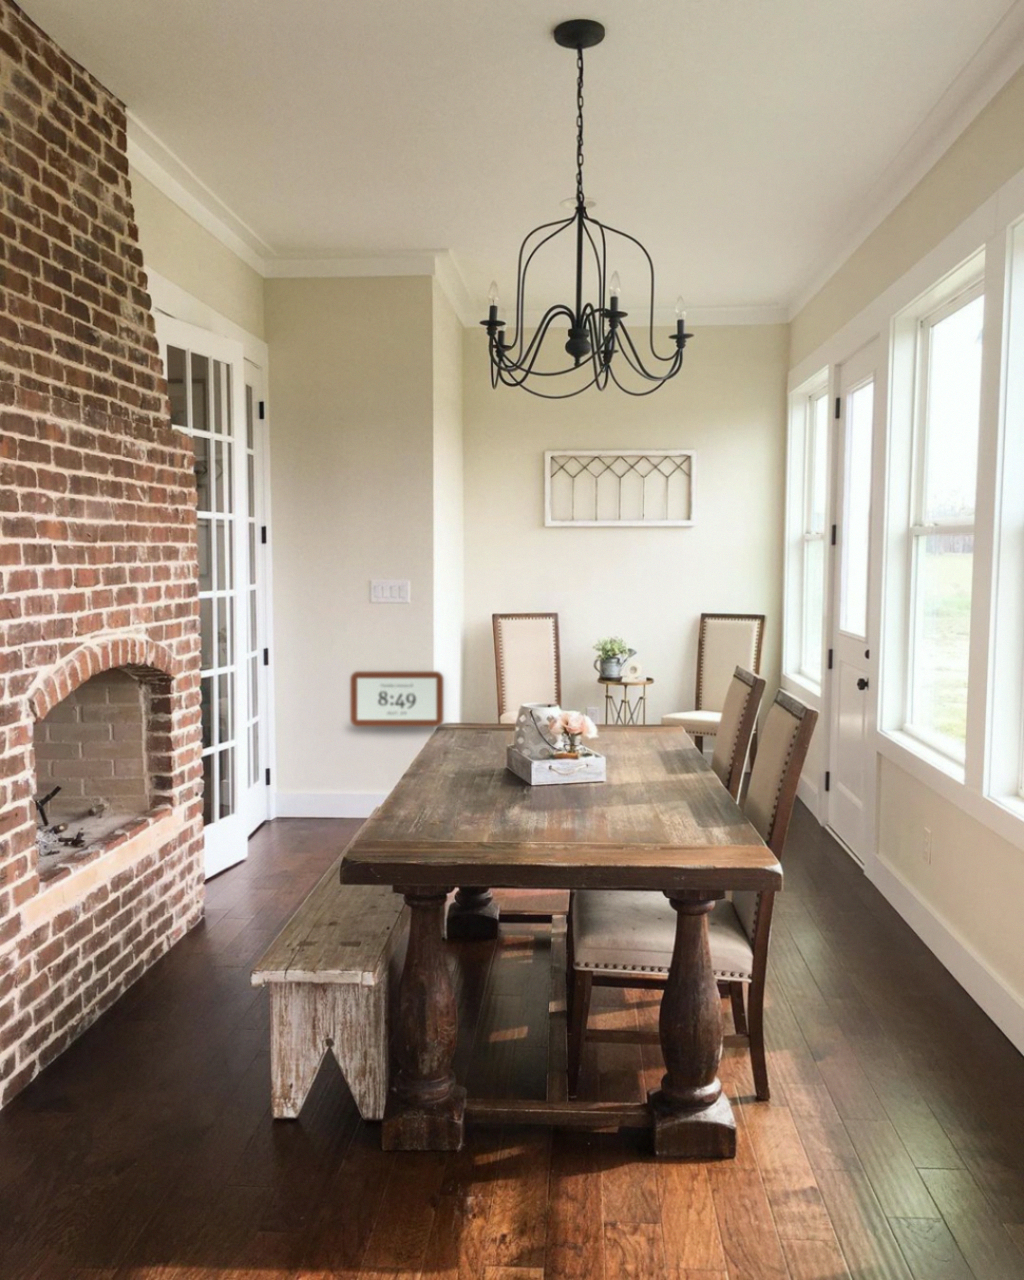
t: 8:49
